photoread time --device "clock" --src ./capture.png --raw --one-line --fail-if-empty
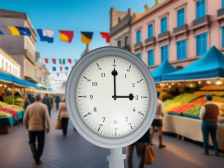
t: 3:00
